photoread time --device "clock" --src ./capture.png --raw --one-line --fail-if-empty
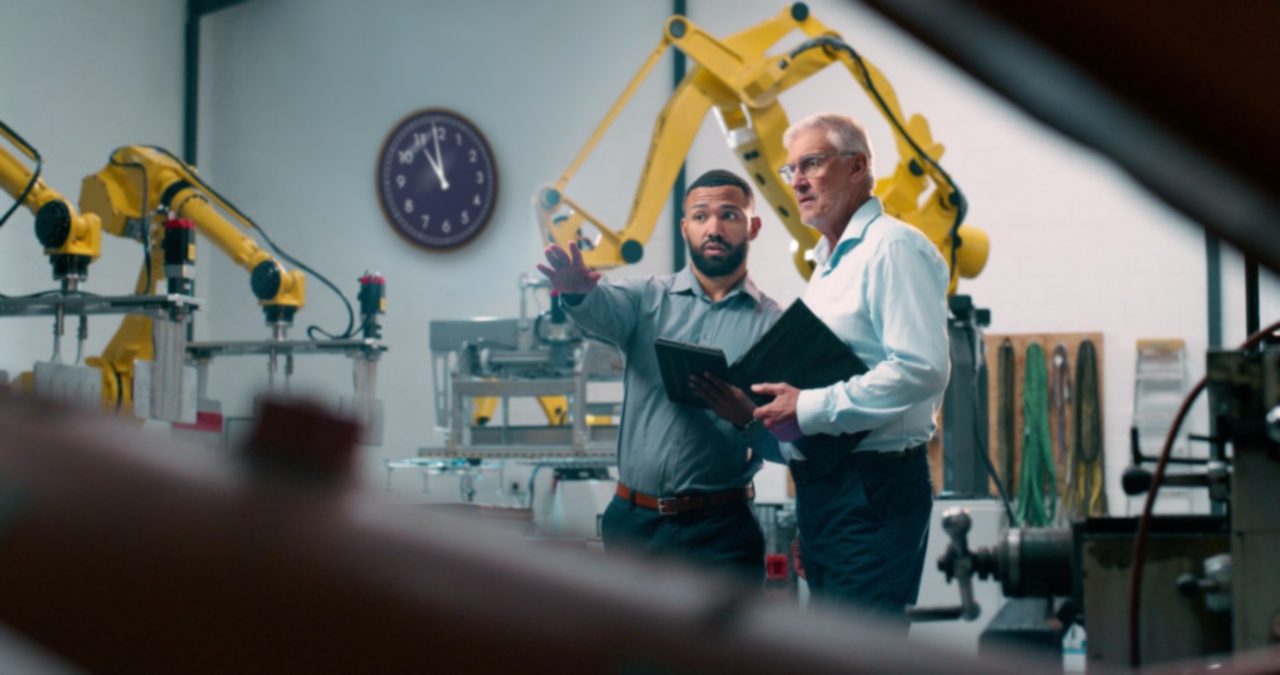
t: 10:59
